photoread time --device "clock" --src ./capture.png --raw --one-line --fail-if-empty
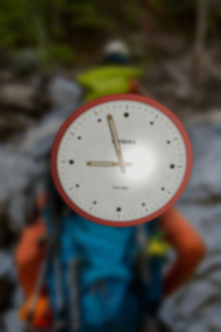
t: 8:57
